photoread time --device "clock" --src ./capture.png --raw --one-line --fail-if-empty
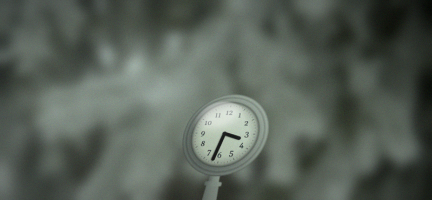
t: 3:32
